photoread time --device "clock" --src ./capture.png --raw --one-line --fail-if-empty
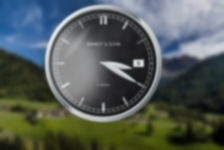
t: 3:20
